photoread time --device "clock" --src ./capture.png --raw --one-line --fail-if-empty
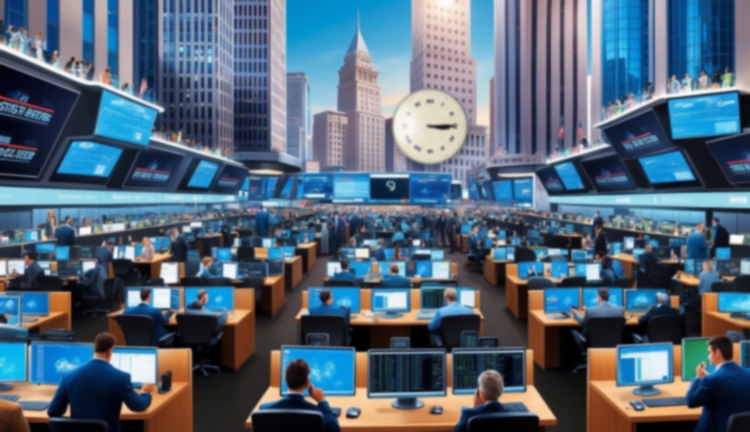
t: 3:15
